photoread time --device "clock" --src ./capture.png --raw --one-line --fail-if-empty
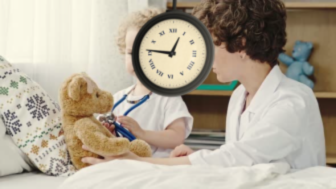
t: 12:46
